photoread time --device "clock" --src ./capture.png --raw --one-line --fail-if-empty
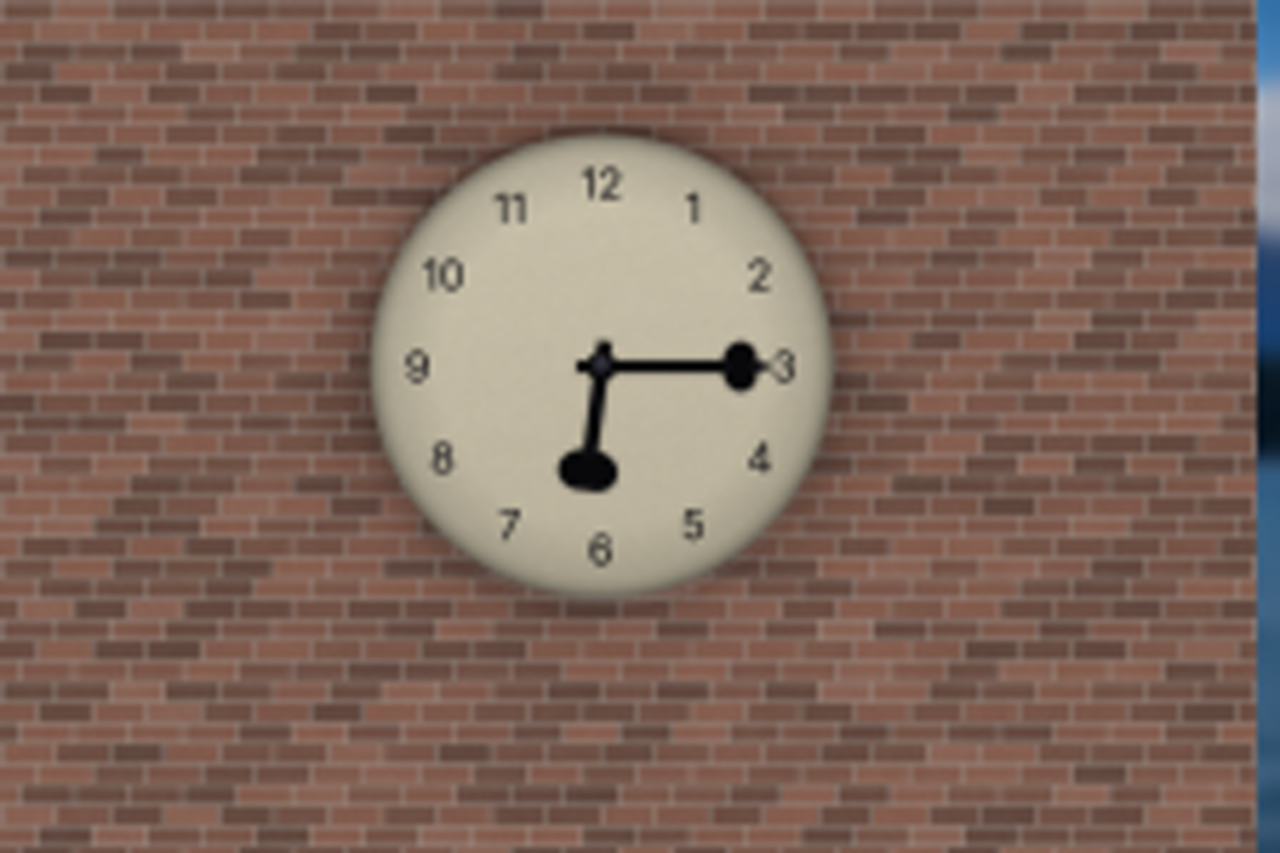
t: 6:15
